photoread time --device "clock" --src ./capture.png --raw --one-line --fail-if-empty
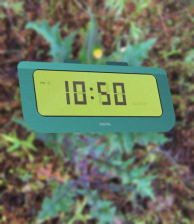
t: 10:50
